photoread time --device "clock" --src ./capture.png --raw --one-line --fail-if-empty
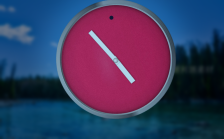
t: 4:54
